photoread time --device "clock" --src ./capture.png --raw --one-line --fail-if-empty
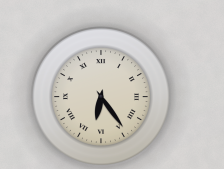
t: 6:24
